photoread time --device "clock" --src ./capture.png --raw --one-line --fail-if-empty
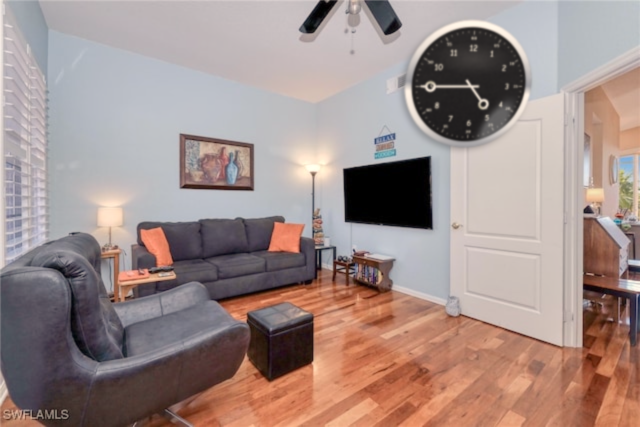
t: 4:45
